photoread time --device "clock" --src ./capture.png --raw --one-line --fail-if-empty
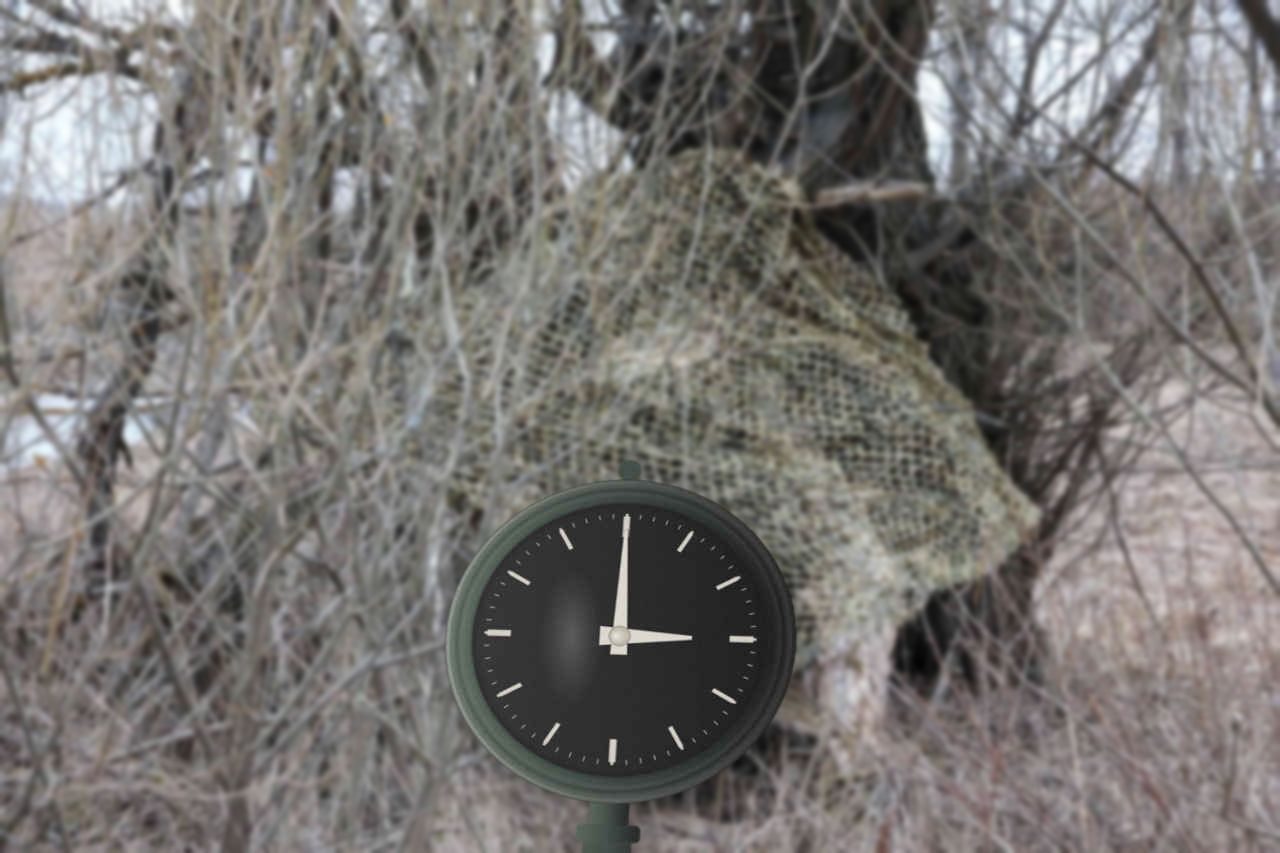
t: 3:00
